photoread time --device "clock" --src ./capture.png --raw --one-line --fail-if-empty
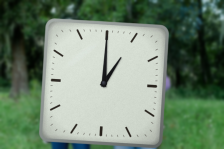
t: 1:00
